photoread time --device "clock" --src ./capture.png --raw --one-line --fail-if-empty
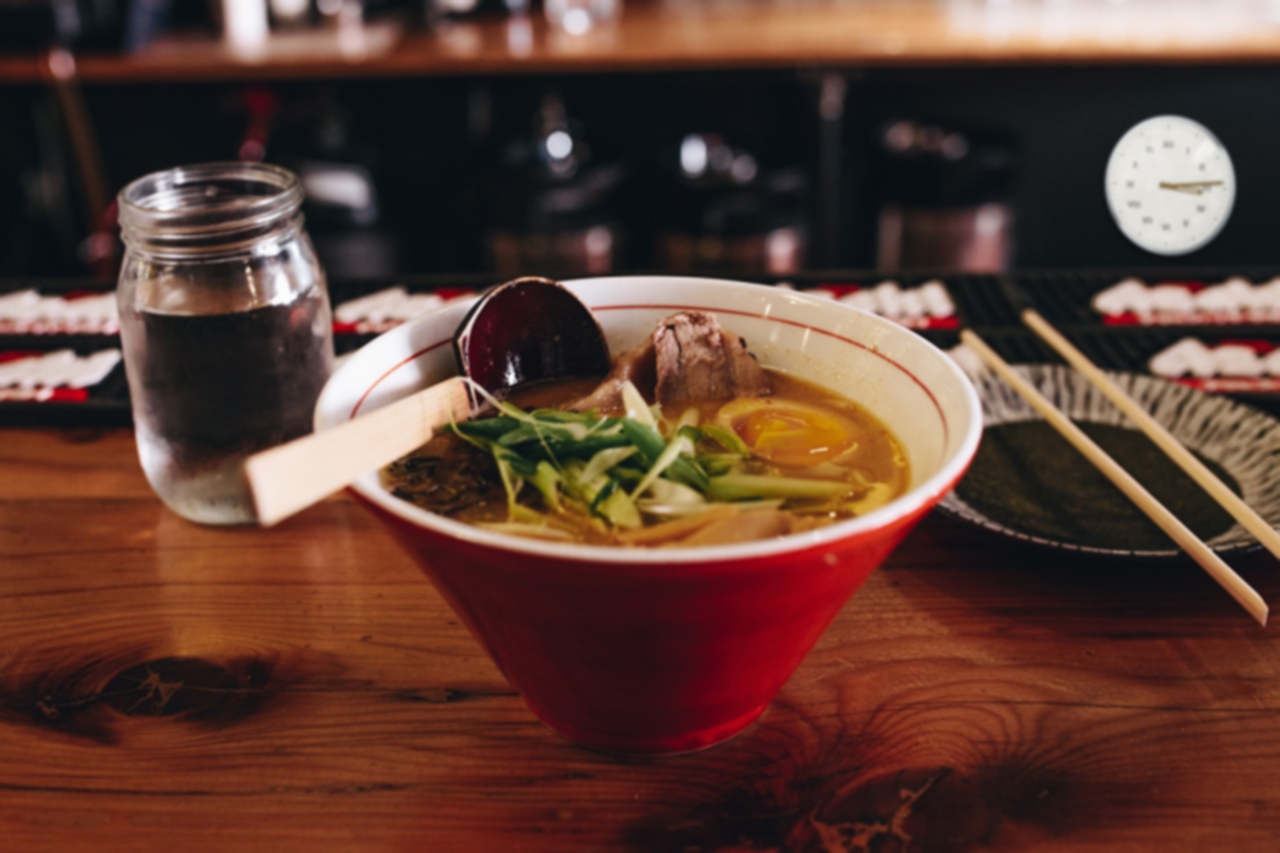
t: 3:14
